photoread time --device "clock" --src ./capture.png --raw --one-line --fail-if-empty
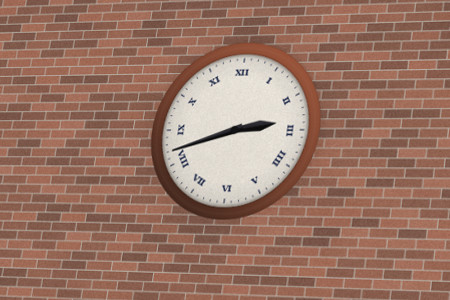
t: 2:42
